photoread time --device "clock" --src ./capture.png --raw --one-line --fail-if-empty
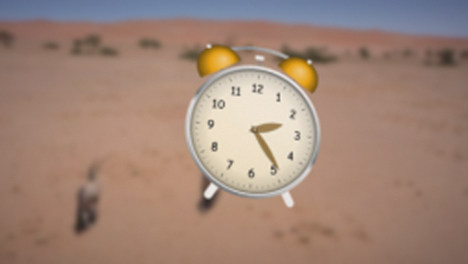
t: 2:24
